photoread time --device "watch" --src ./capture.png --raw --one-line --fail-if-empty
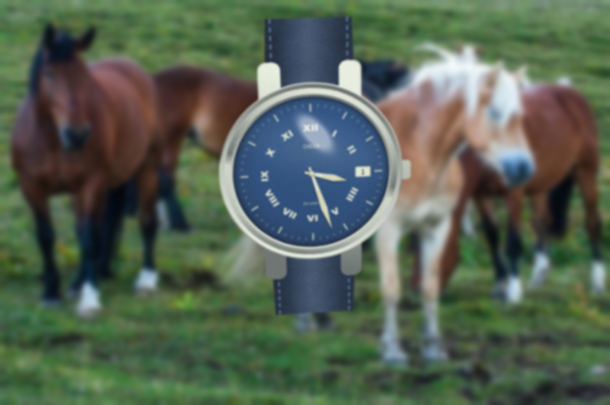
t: 3:27
